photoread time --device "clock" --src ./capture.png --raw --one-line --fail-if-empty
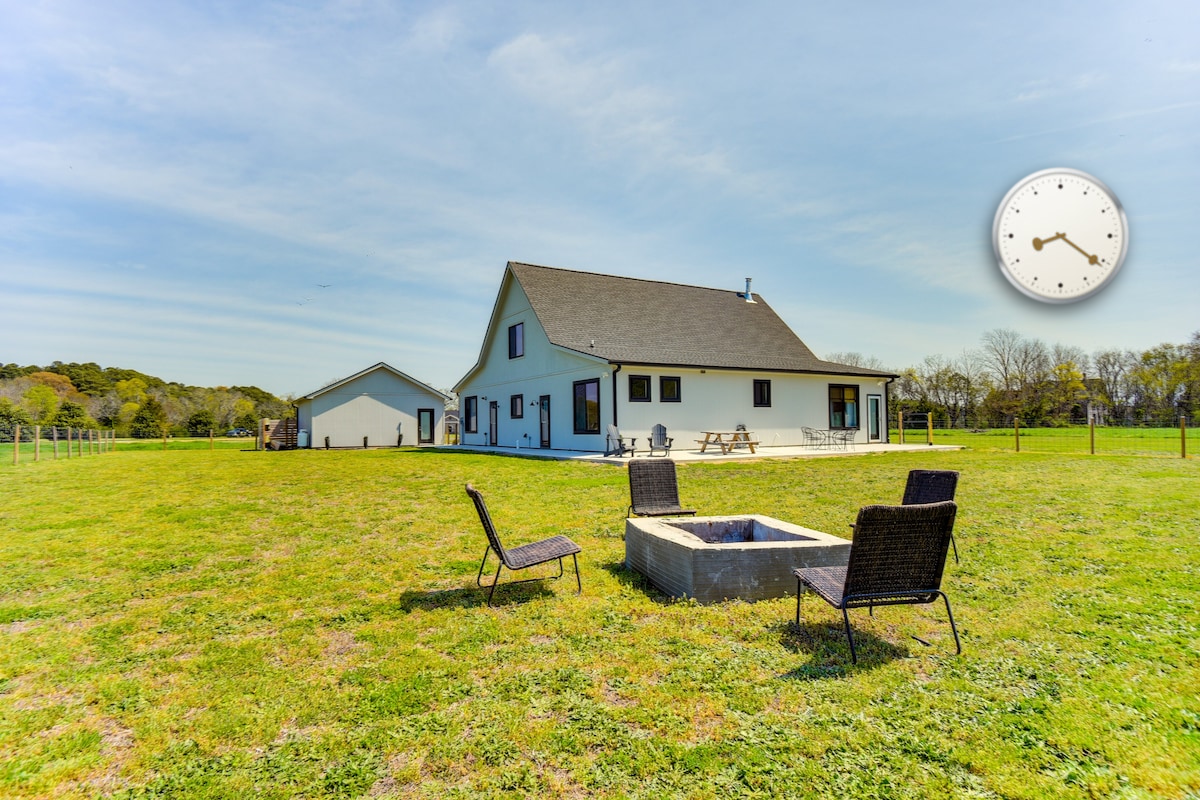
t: 8:21
